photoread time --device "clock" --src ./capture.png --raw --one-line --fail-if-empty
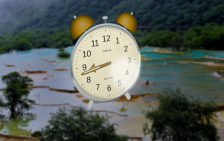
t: 8:43
